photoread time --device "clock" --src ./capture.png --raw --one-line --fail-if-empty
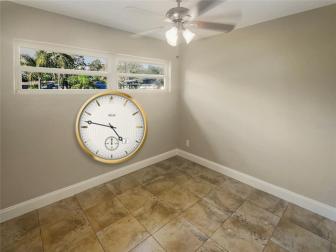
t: 4:47
